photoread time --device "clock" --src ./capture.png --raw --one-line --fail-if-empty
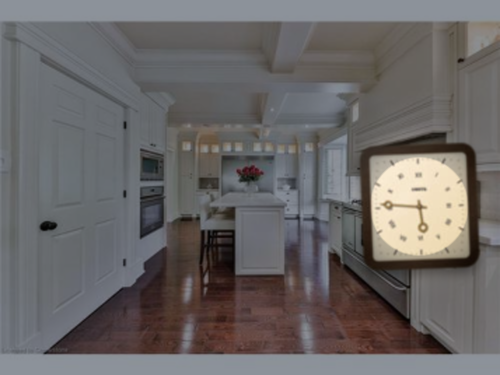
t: 5:46
